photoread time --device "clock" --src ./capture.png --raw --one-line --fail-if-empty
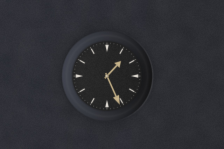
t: 1:26
